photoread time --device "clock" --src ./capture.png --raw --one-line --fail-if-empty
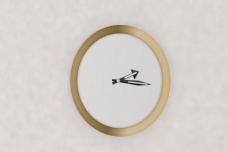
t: 2:16
